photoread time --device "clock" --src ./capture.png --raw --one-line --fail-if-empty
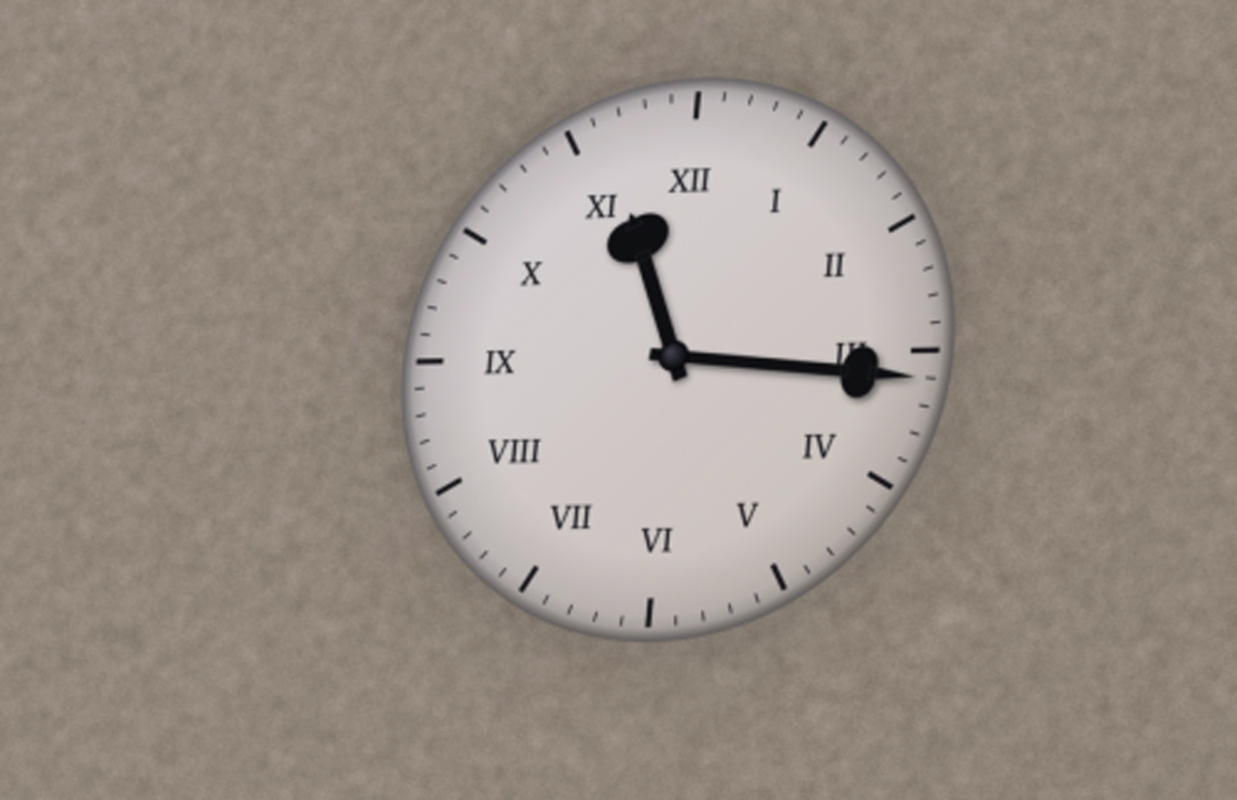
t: 11:16
